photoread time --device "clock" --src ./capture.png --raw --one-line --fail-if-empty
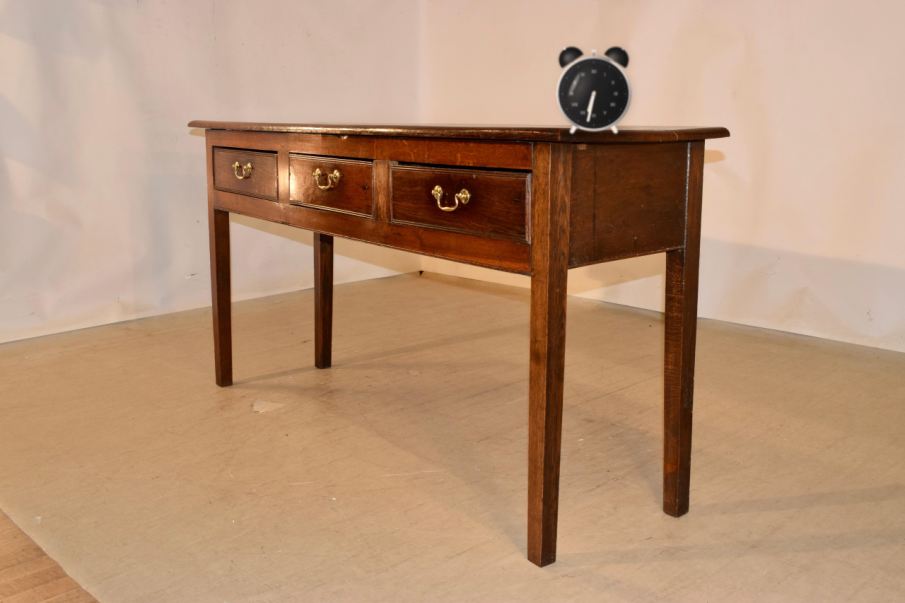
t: 6:32
